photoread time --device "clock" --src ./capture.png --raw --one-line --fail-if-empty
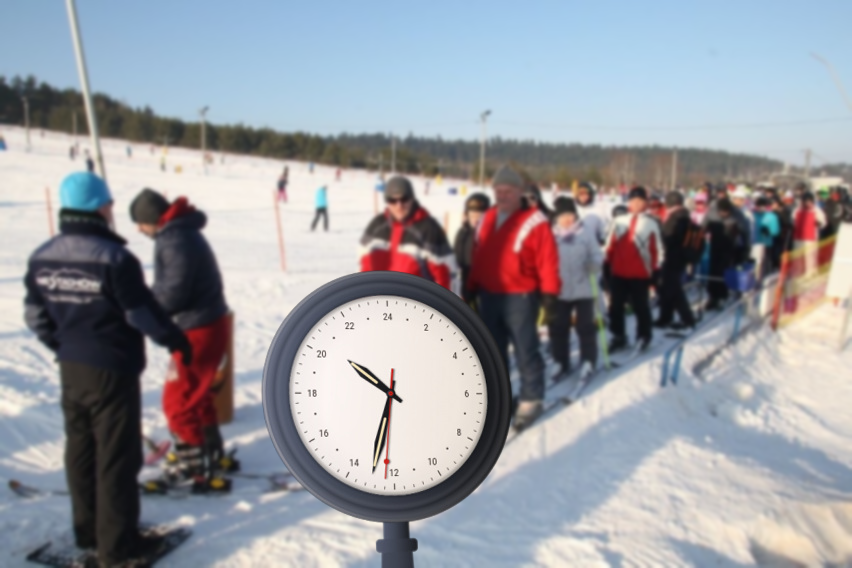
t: 20:32:31
